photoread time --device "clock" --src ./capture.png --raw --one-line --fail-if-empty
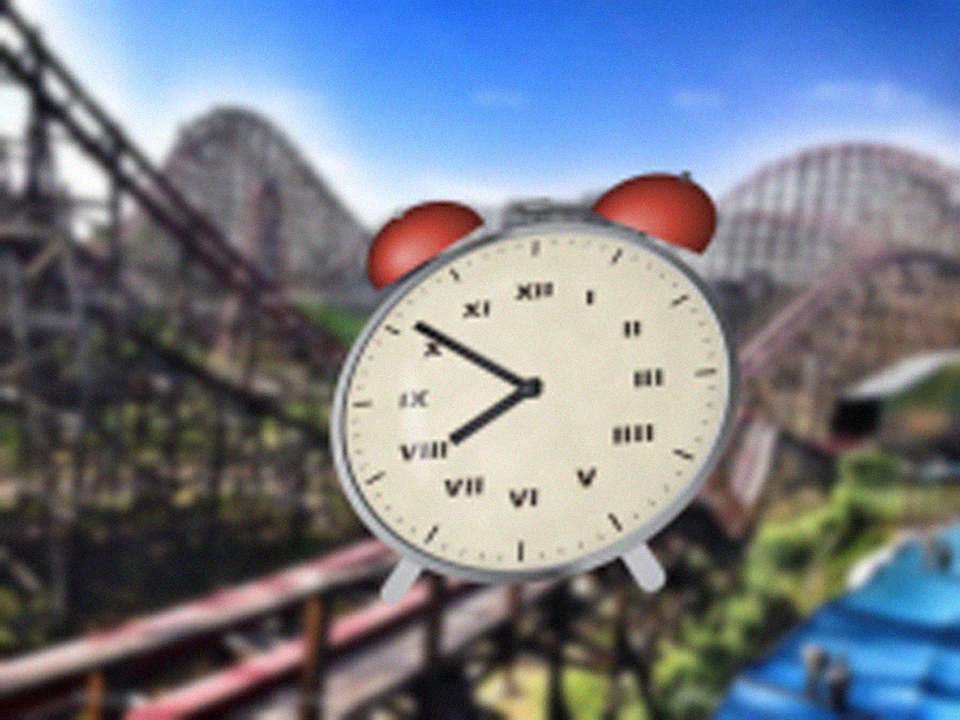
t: 7:51
